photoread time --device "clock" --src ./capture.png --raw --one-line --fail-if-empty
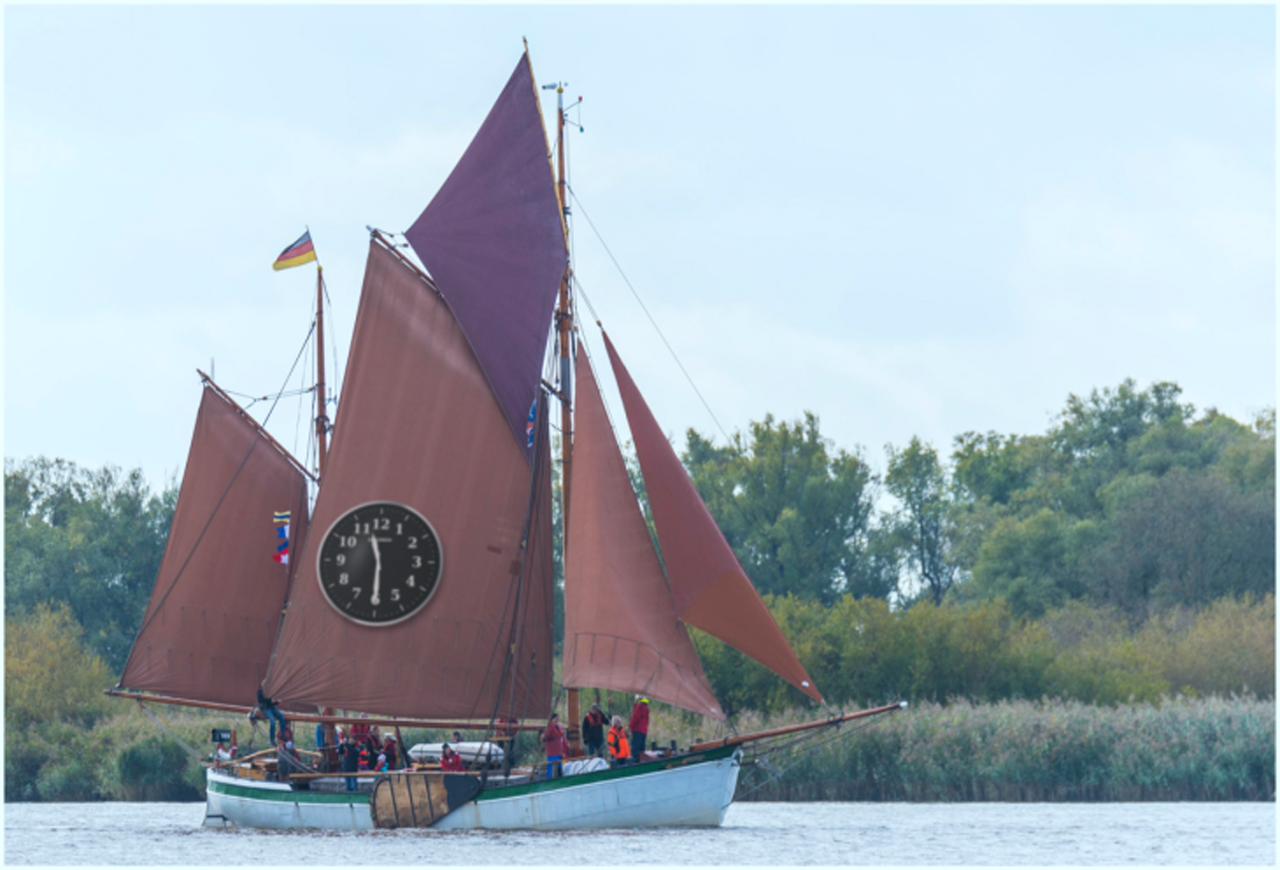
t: 11:30
